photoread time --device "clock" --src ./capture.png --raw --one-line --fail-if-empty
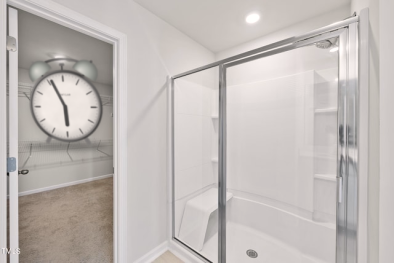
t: 5:56
